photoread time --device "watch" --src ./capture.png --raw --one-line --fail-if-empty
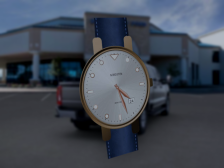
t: 4:27
